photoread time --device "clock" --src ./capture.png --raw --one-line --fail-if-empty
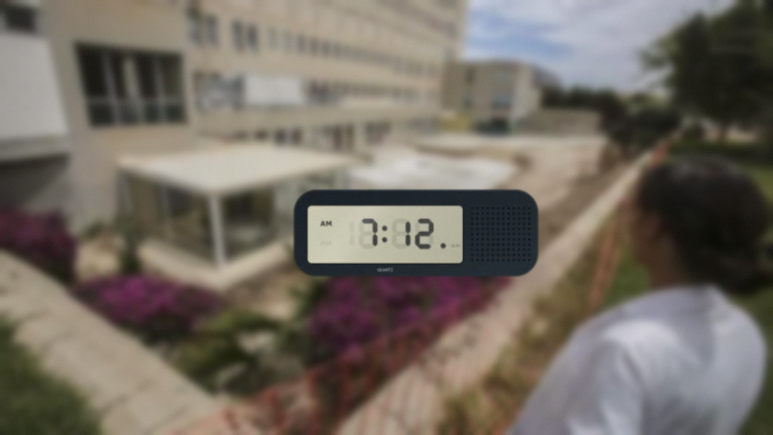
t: 7:12
